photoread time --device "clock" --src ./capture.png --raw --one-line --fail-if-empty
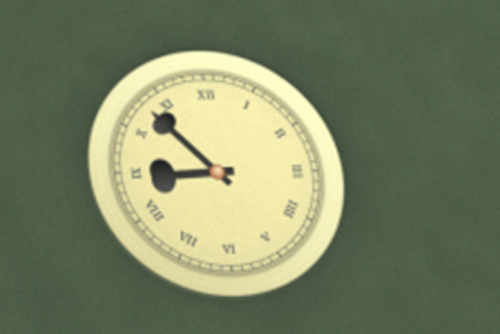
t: 8:53
